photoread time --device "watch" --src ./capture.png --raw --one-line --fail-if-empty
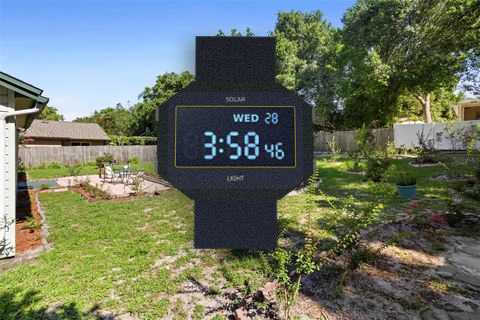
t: 3:58:46
